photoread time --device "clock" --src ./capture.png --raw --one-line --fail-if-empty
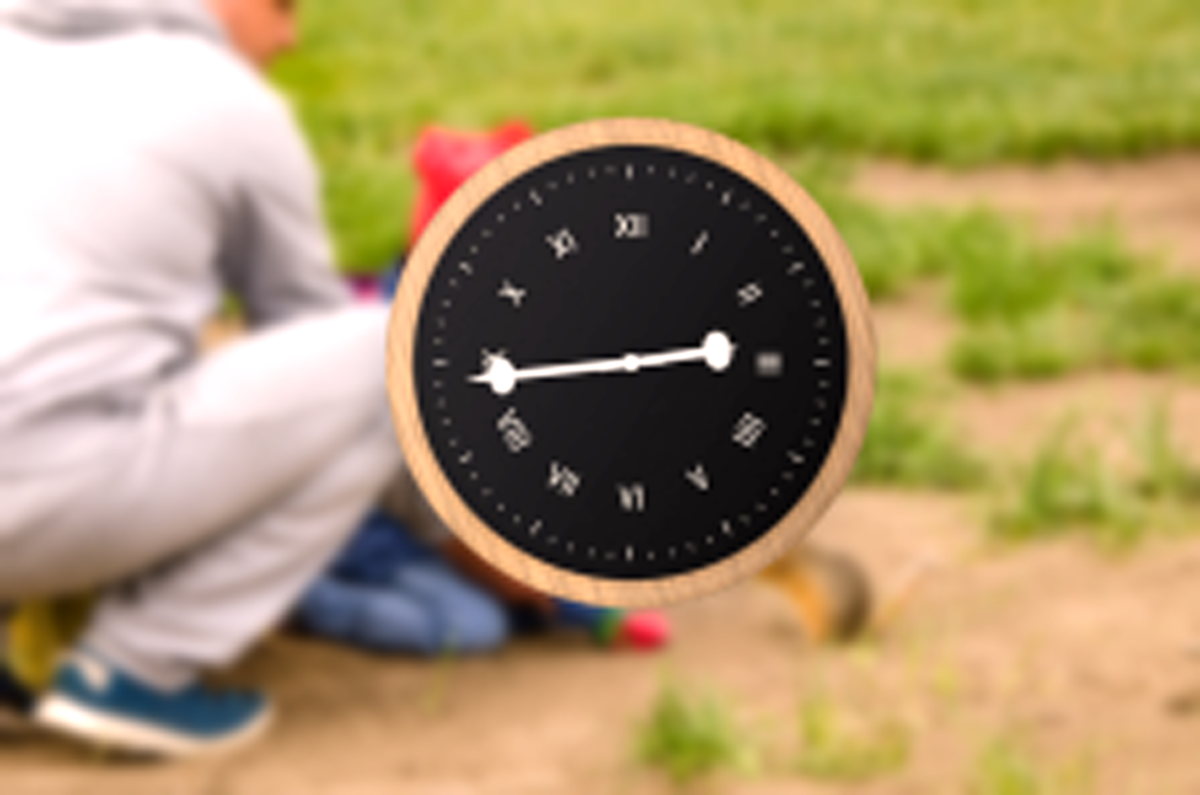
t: 2:44
